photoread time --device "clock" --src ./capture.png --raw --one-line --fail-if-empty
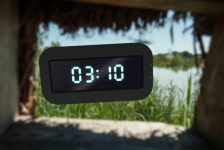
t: 3:10
